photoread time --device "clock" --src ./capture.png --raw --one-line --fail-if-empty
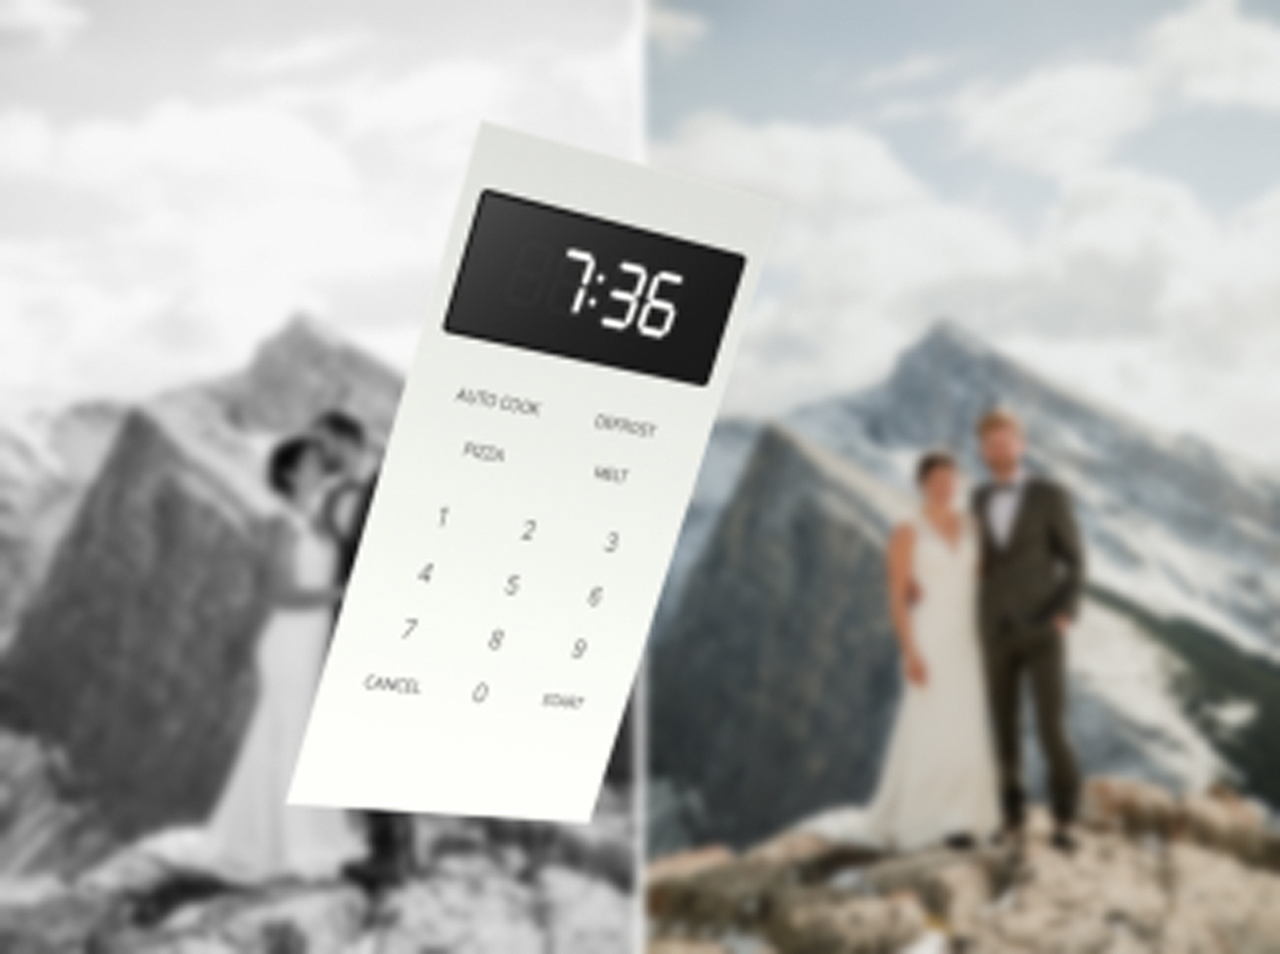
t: 7:36
